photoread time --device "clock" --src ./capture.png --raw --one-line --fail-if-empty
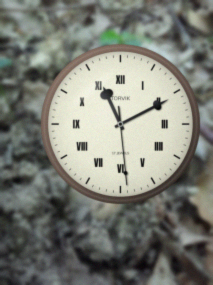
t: 11:10:29
